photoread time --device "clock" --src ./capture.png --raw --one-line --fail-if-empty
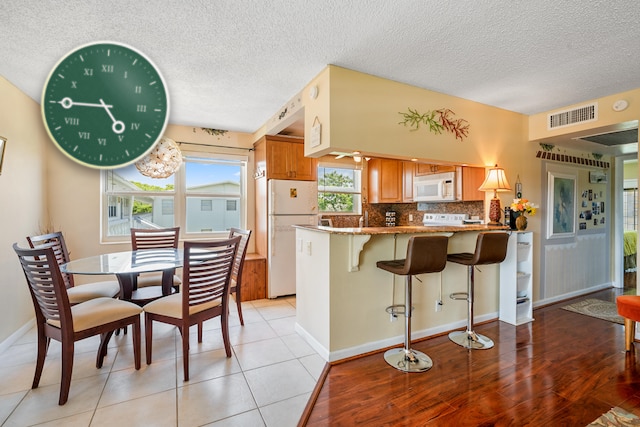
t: 4:45
